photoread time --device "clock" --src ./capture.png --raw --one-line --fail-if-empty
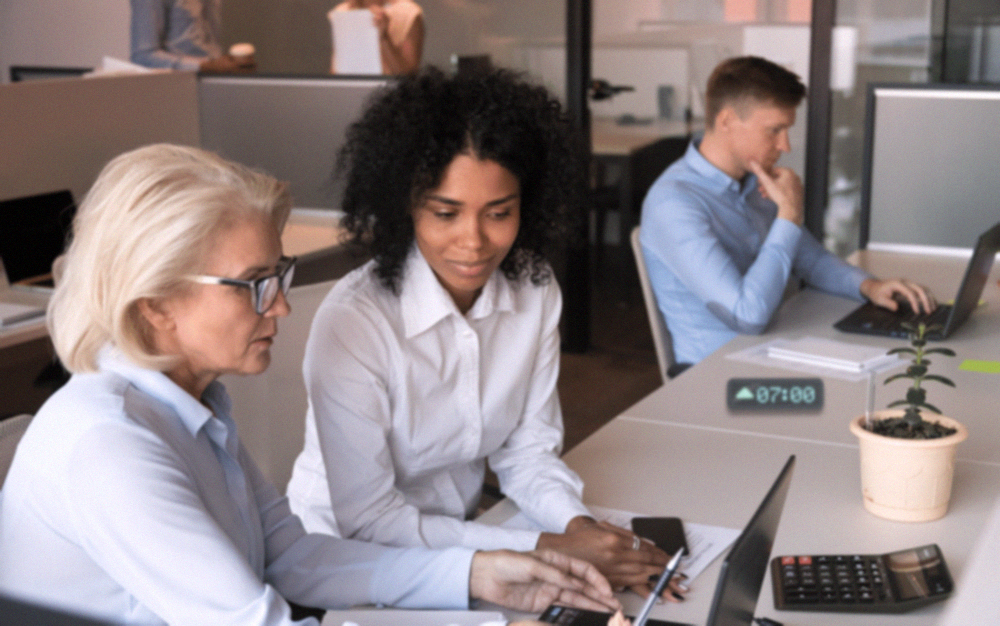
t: 7:00
